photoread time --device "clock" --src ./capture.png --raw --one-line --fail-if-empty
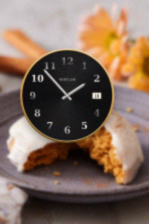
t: 1:53
